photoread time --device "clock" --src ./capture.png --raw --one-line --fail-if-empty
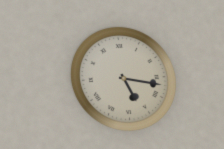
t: 5:17
